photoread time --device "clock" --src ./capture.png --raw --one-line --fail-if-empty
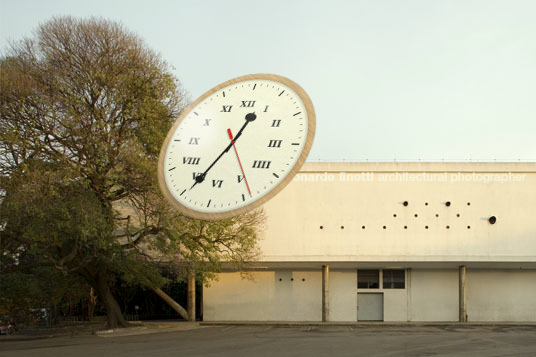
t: 12:34:24
